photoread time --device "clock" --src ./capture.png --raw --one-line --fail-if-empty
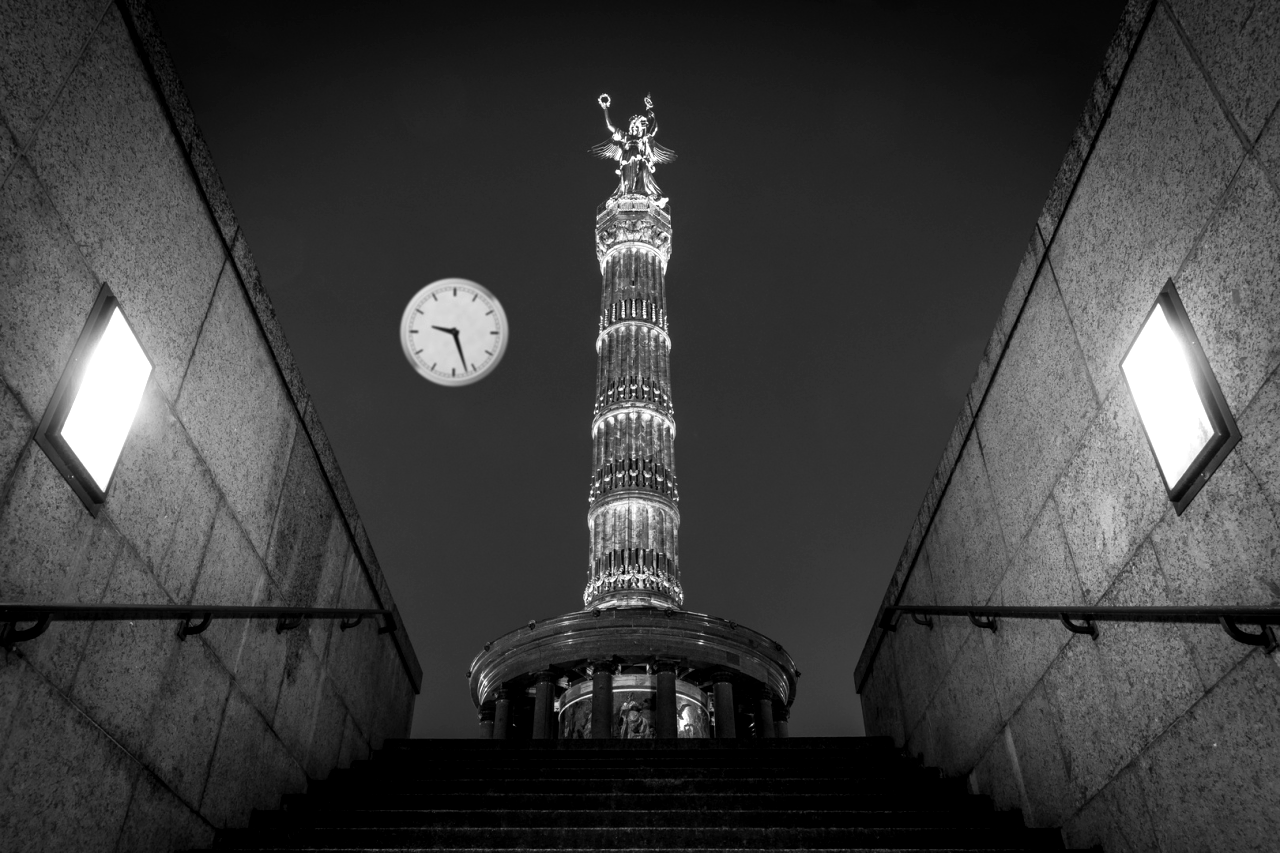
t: 9:27
